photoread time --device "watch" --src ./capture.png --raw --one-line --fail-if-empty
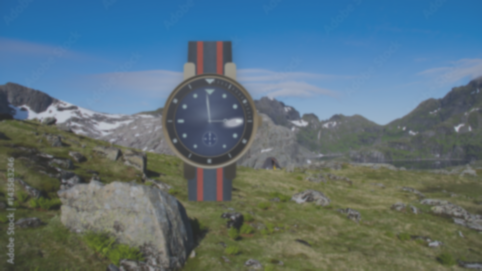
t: 2:59
